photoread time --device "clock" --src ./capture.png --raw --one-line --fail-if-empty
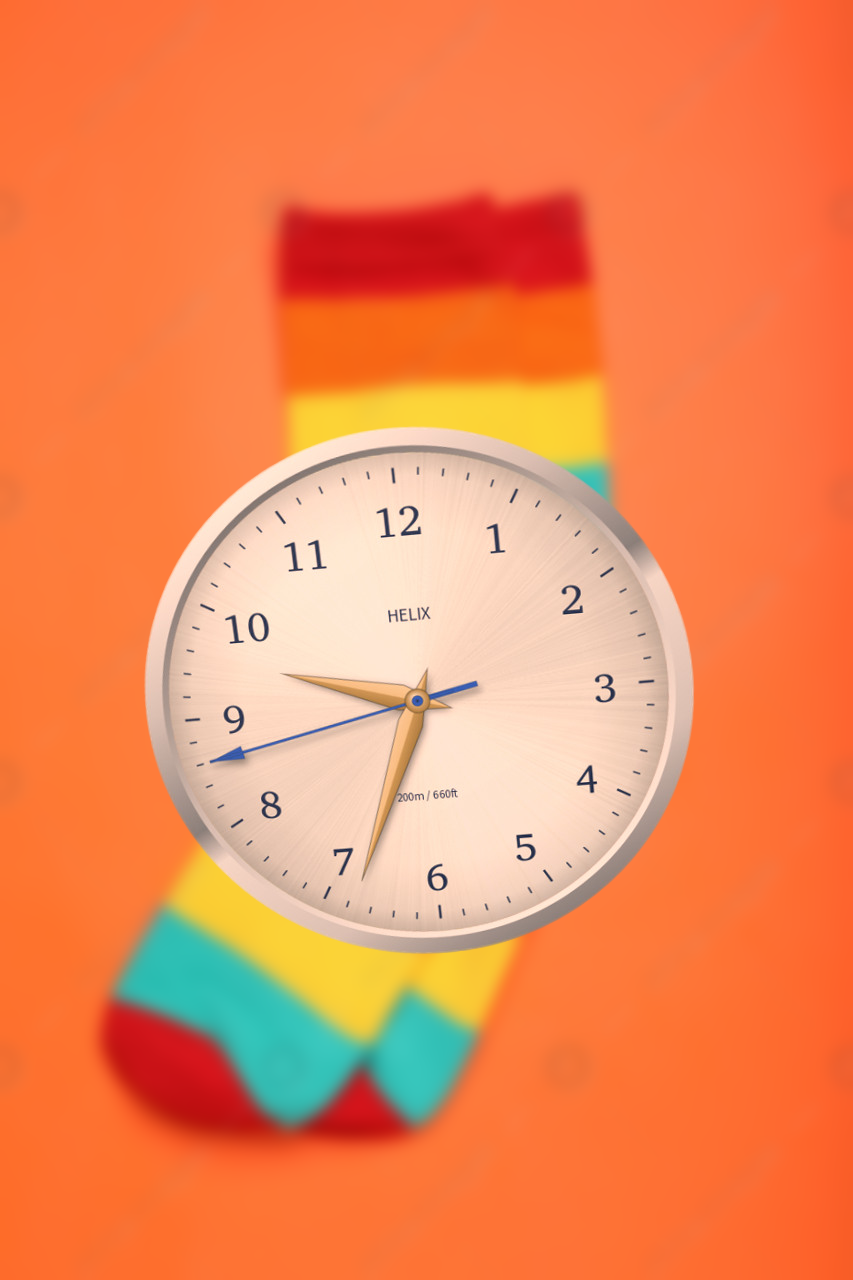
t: 9:33:43
